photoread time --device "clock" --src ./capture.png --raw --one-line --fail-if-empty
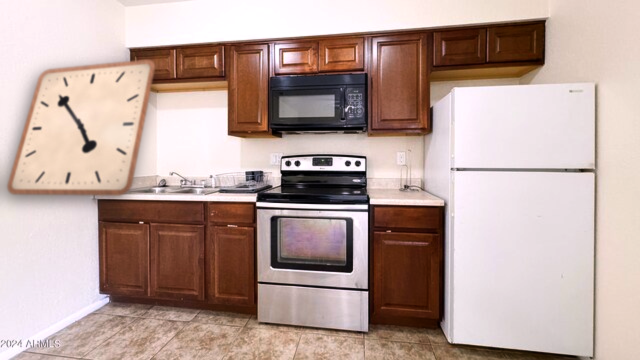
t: 4:53
